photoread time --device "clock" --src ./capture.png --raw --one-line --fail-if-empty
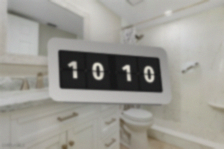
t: 10:10
